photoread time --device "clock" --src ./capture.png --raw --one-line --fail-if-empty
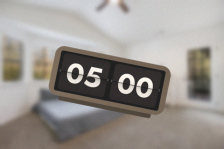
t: 5:00
